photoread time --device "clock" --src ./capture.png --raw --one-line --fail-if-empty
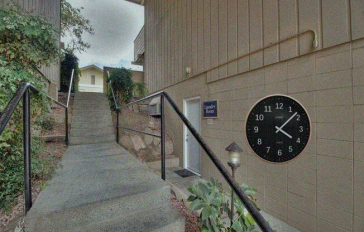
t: 4:08
